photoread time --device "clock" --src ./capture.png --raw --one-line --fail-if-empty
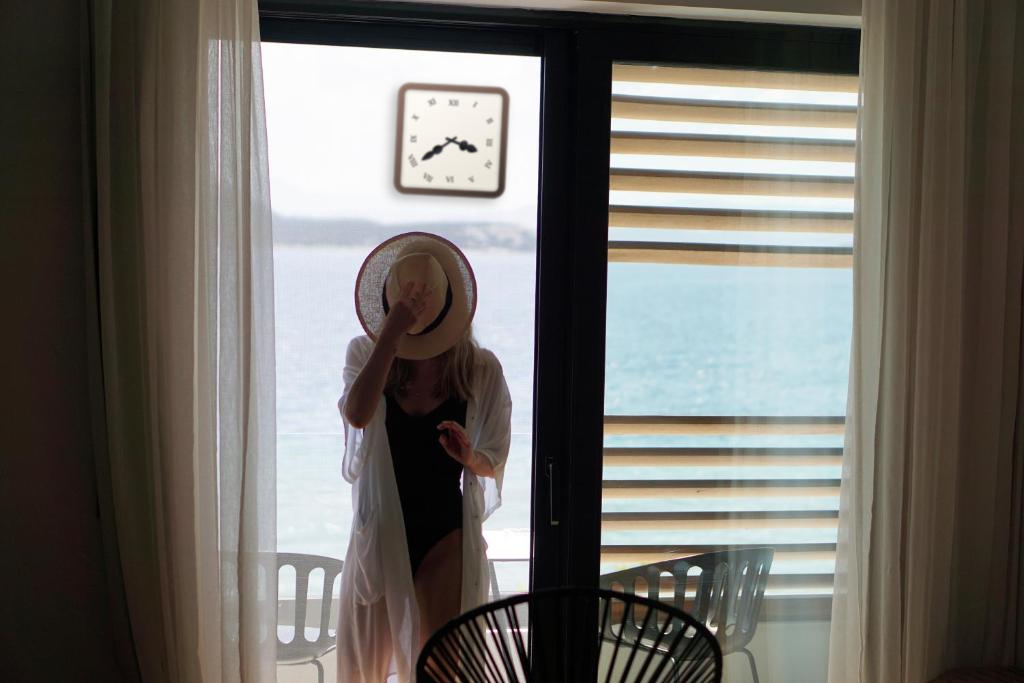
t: 3:39
